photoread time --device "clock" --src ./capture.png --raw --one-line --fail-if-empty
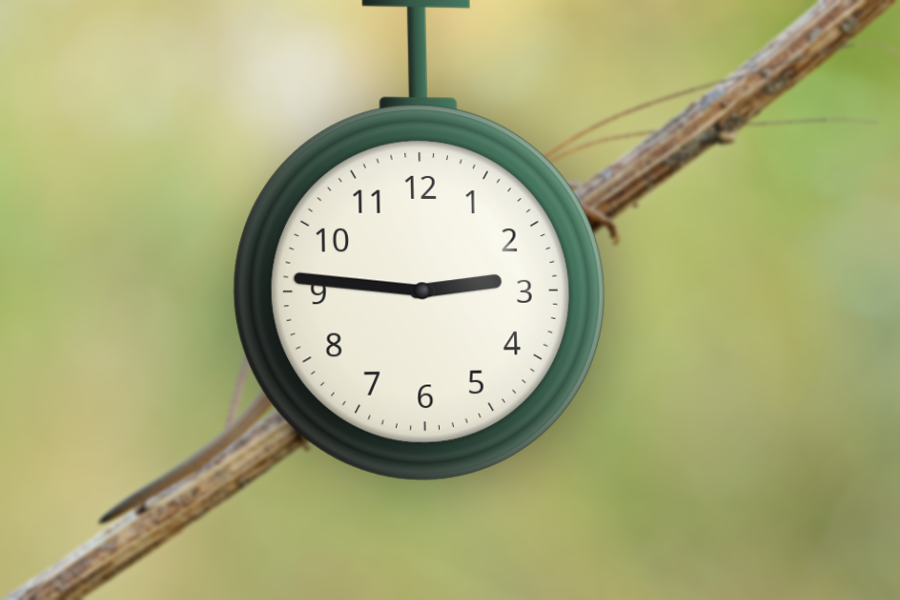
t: 2:46
